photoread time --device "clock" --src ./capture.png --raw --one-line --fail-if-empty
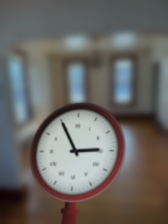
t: 2:55
